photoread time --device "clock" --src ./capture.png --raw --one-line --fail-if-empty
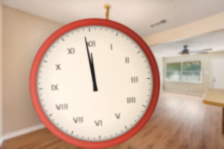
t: 11:59
